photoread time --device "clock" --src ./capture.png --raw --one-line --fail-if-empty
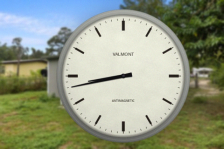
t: 8:43
